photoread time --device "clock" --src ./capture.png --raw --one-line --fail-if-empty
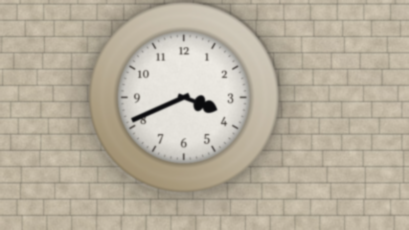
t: 3:41
